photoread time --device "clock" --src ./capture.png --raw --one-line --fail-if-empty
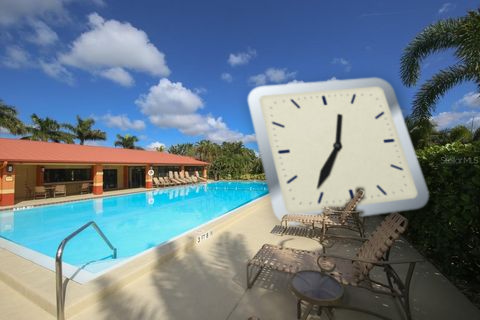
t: 12:36
